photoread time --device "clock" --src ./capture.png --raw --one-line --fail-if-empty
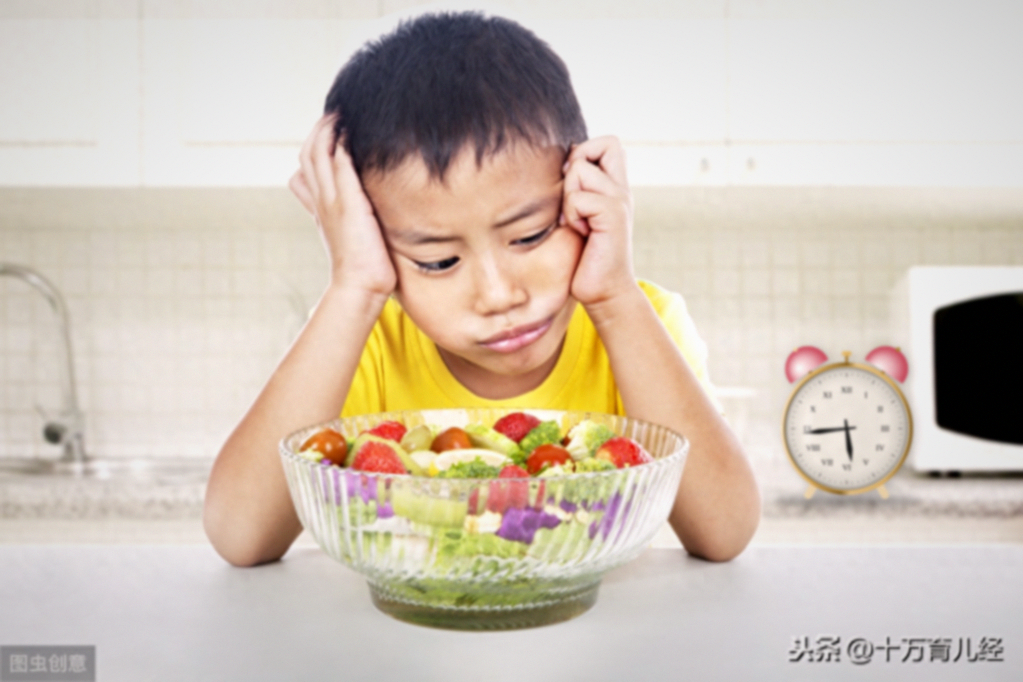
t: 5:44
